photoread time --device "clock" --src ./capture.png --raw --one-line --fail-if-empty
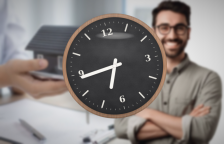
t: 6:44
